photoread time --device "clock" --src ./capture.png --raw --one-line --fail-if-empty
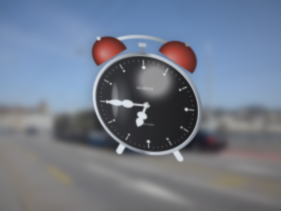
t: 6:45
